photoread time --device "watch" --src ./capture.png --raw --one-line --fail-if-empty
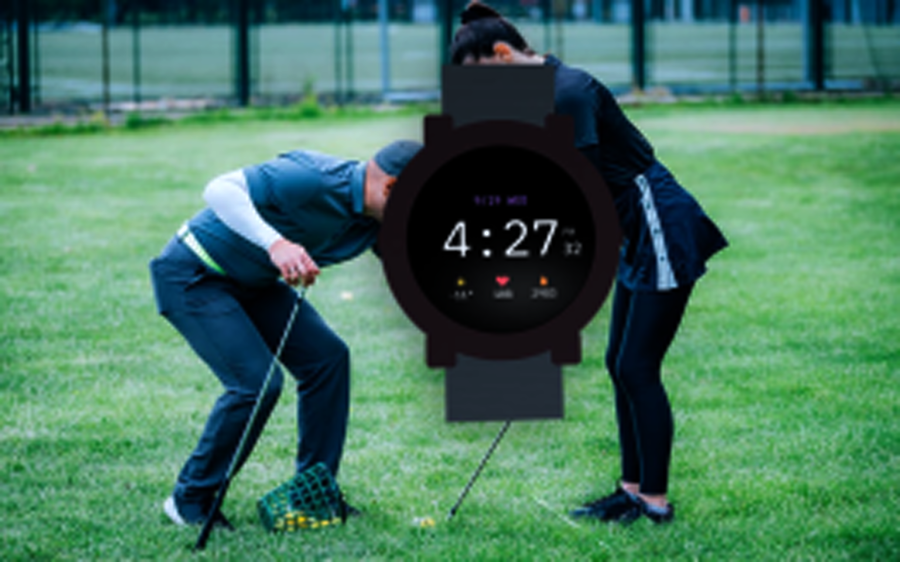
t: 4:27
